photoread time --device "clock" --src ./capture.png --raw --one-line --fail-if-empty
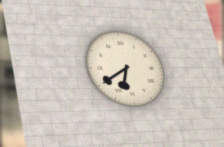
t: 6:40
